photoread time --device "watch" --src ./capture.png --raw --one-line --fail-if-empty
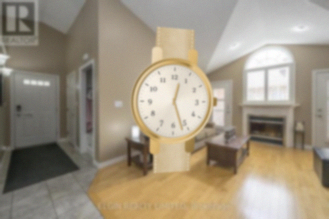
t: 12:27
